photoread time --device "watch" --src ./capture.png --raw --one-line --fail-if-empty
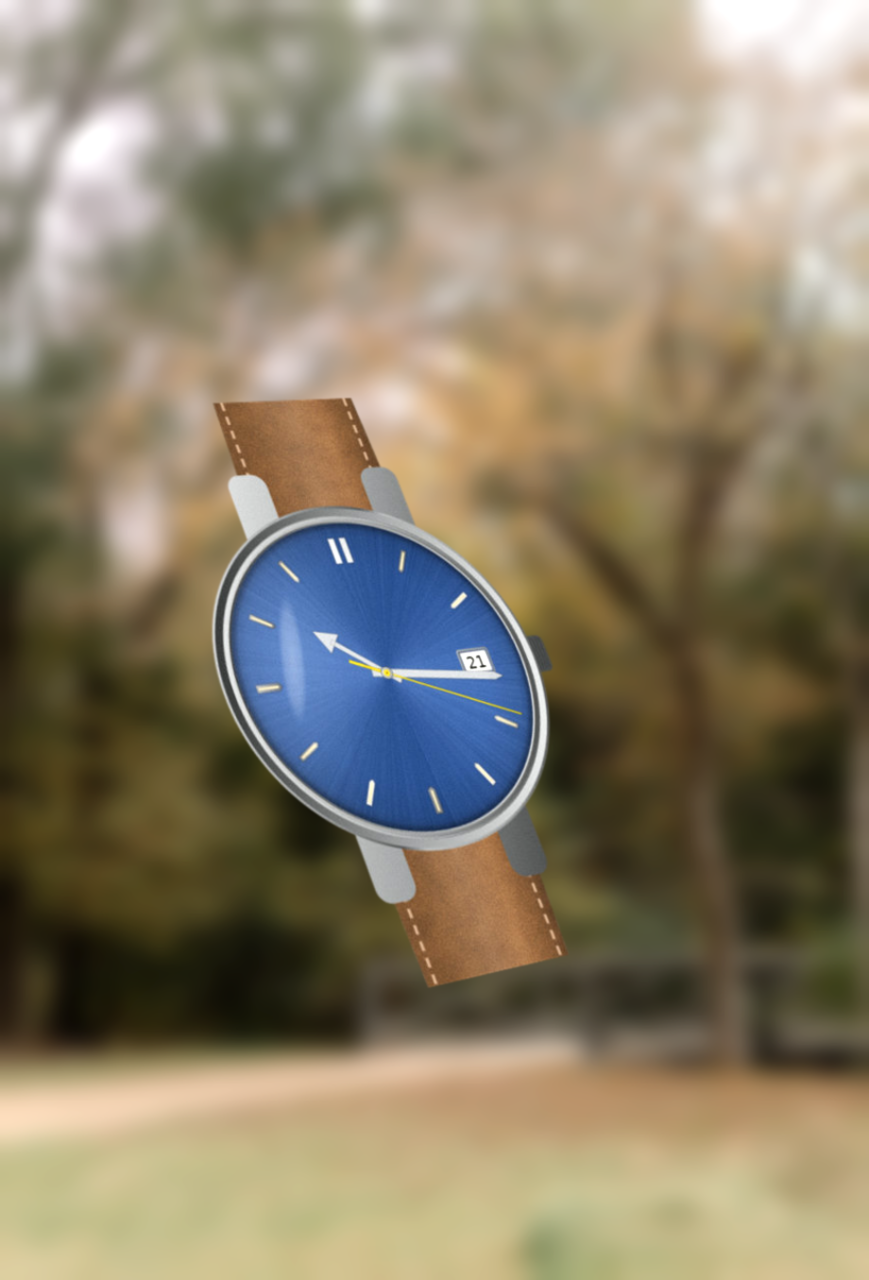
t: 10:16:19
